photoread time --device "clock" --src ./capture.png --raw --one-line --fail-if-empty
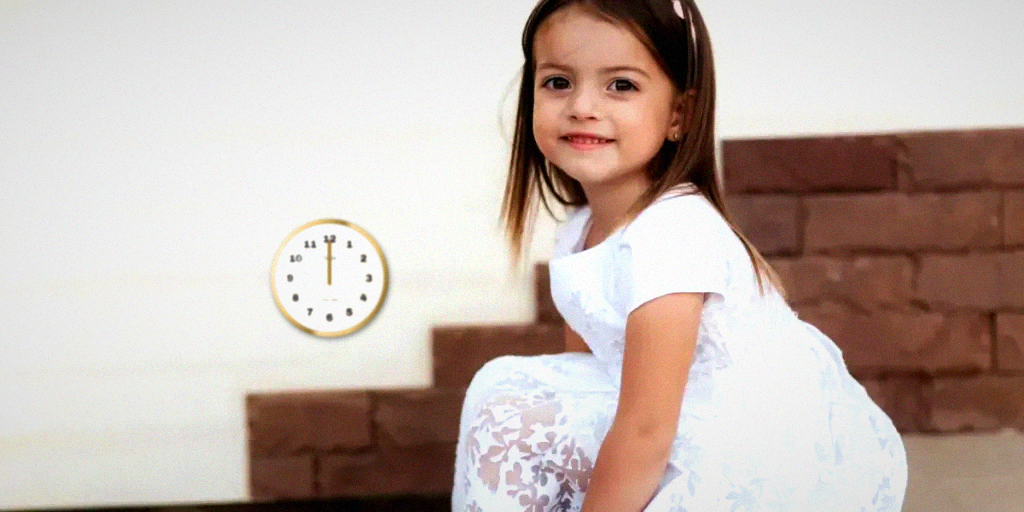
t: 12:00
